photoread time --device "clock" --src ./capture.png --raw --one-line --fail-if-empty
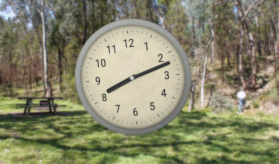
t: 8:12
